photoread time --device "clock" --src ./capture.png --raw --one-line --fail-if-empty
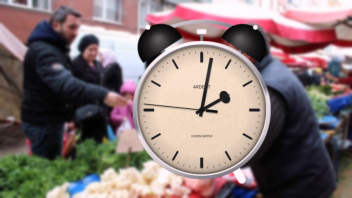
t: 2:01:46
